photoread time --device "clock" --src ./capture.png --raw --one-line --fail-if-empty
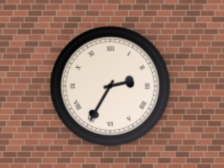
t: 2:35
